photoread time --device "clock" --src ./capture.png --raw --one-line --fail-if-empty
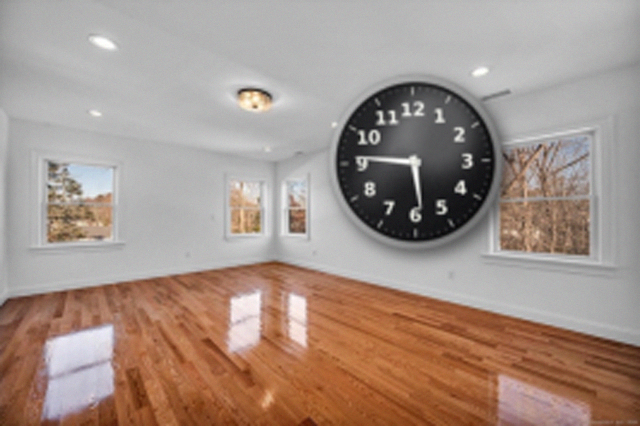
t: 5:46
